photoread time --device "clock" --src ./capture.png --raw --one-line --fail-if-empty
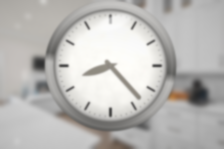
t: 8:23
